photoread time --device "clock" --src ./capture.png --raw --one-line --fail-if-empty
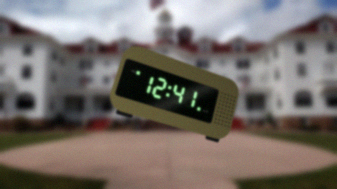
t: 12:41
